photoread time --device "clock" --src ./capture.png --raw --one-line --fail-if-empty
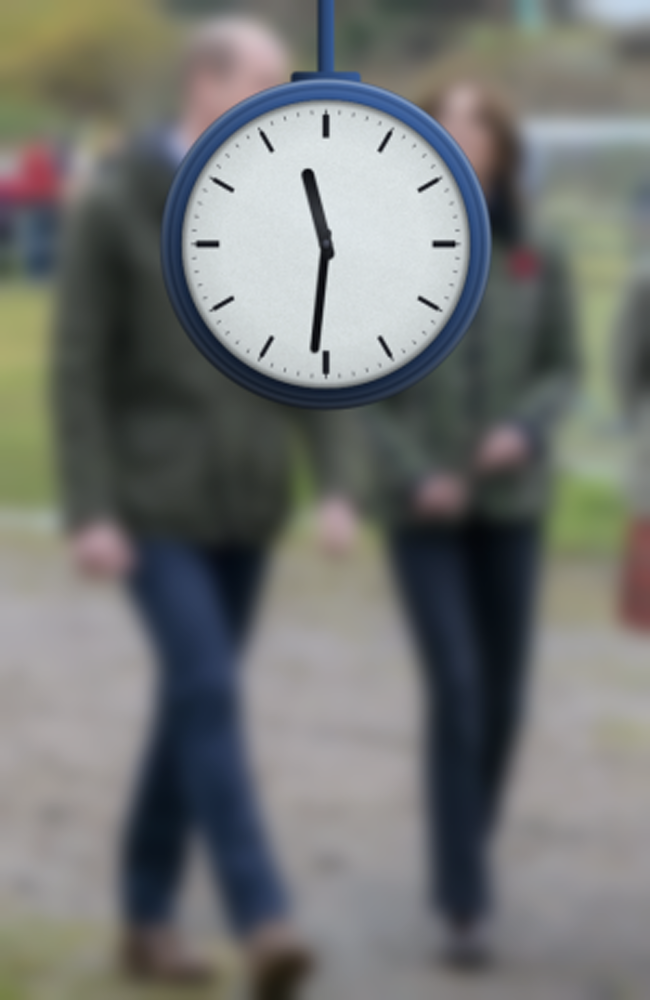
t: 11:31
